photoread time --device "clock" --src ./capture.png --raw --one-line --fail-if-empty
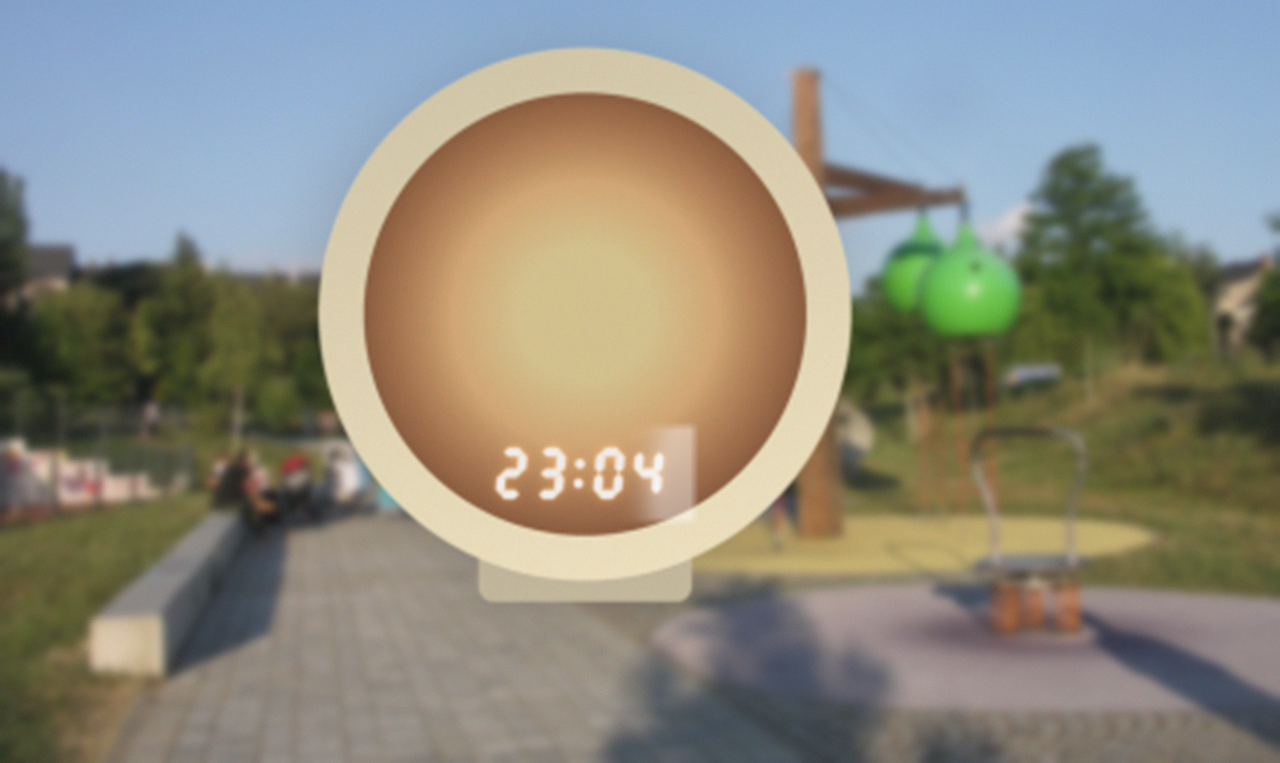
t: 23:04
